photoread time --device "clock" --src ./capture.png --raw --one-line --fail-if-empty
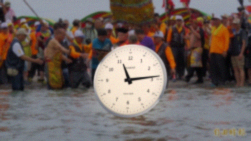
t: 11:14
